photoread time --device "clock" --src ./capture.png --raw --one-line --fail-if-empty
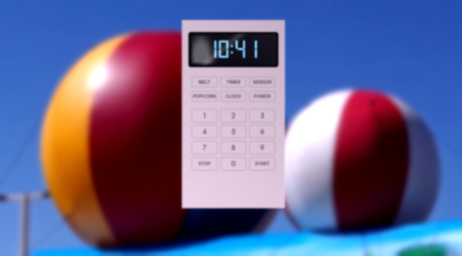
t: 10:41
